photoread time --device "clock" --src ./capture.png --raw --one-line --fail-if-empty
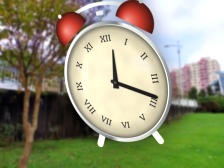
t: 12:19
